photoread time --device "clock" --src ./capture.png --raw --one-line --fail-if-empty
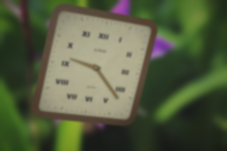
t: 9:22
